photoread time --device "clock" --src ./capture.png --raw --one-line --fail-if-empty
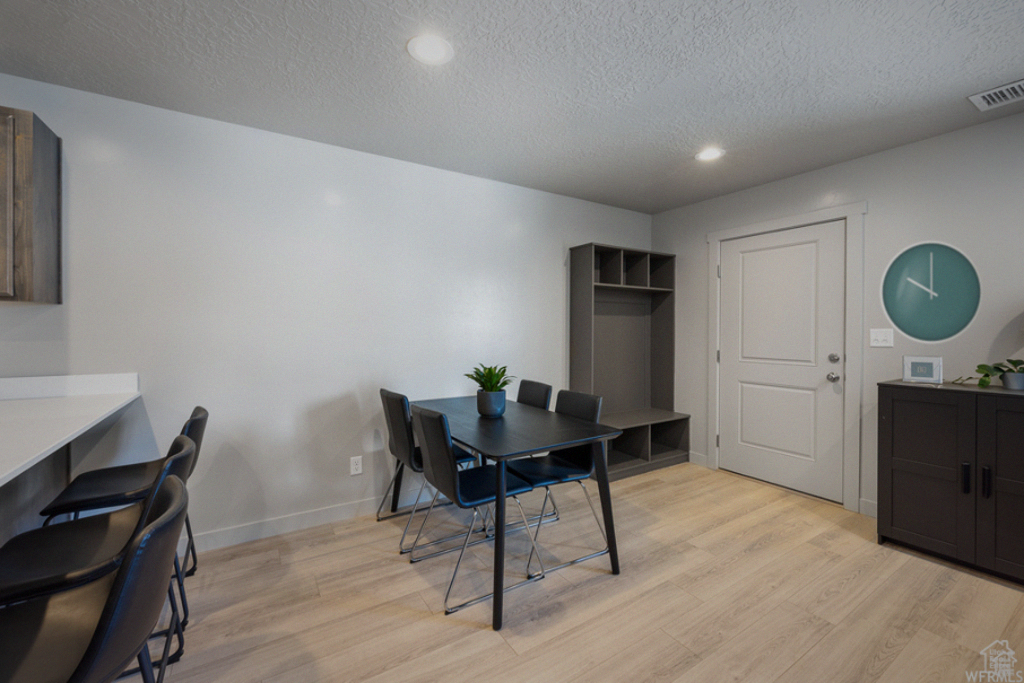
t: 10:00
